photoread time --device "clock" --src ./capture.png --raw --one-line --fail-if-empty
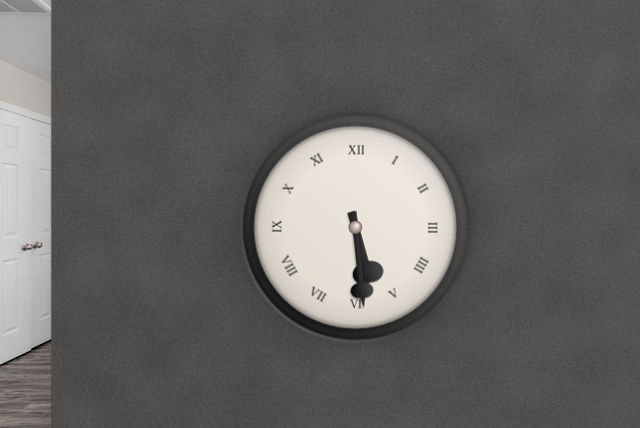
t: 5:29
